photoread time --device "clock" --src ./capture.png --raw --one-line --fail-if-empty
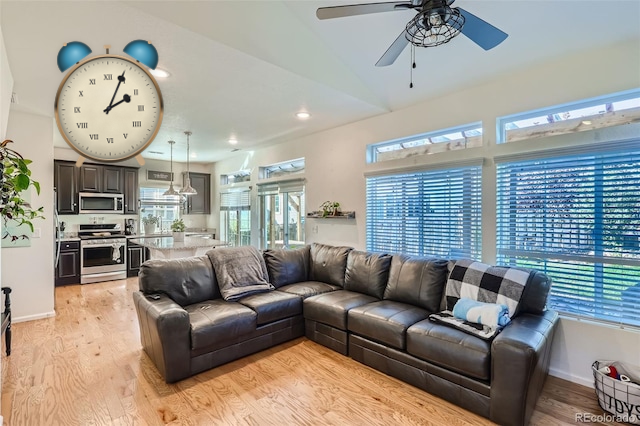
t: 2:04
